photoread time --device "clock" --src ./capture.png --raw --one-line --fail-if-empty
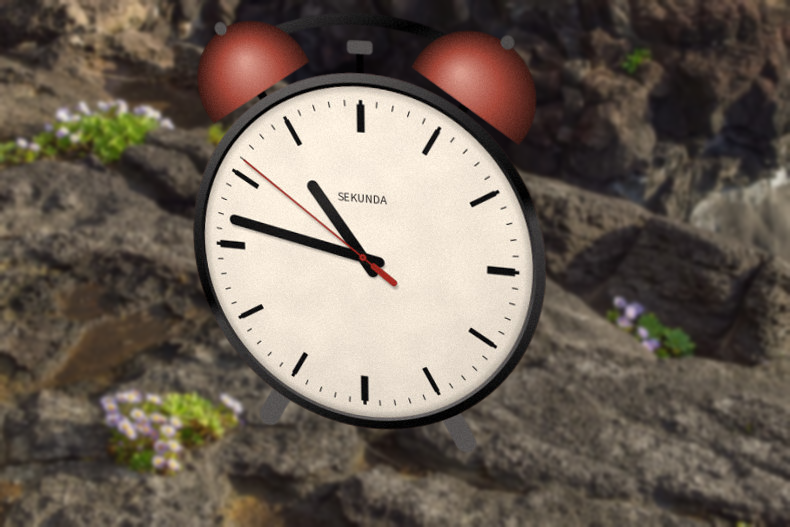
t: 10:46:51
